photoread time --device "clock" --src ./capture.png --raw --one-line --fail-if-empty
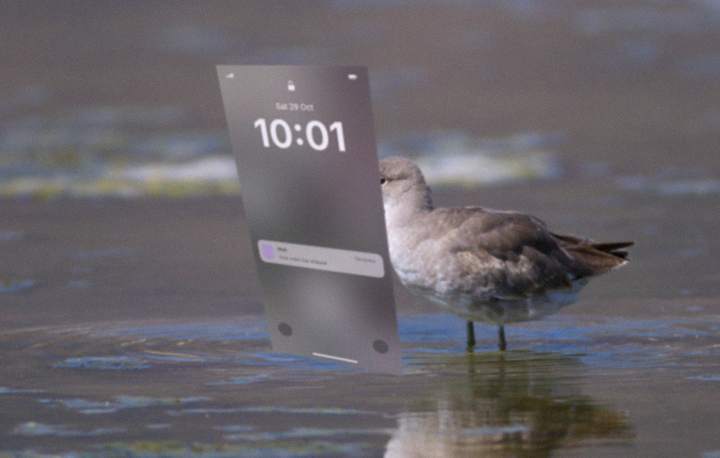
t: 10:01
